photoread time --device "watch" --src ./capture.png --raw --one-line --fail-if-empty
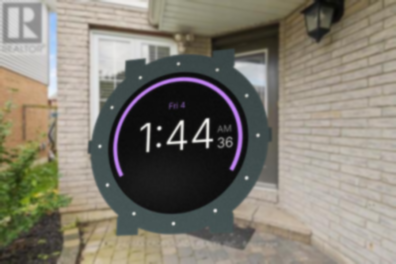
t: 1:44:36
